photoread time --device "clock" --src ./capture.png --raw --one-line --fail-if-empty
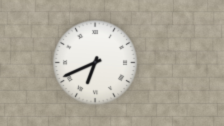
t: 6:41
